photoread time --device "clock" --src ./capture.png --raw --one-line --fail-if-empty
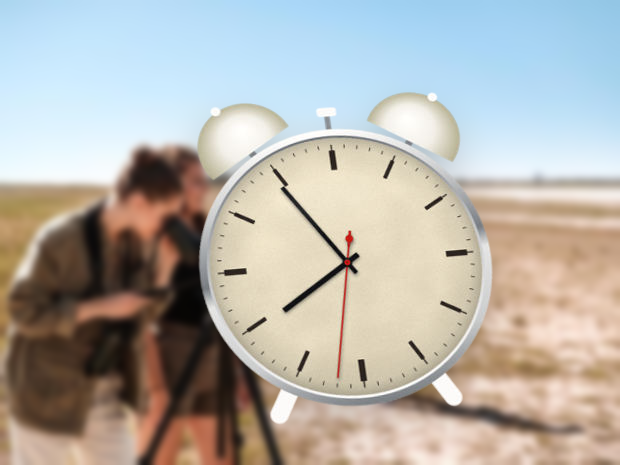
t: 7:54:32
